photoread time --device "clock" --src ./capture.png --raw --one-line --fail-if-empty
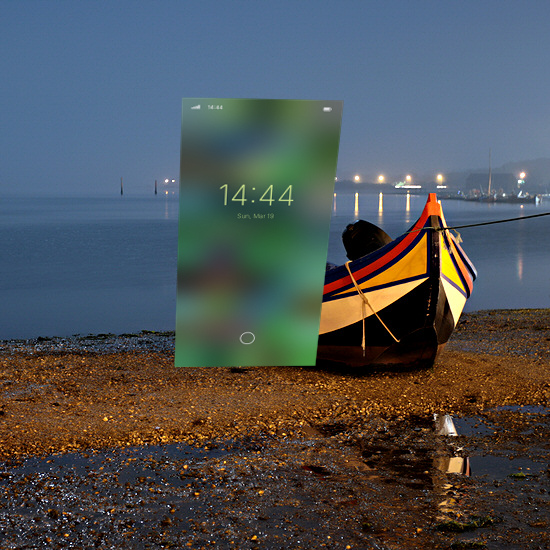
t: 14:44
